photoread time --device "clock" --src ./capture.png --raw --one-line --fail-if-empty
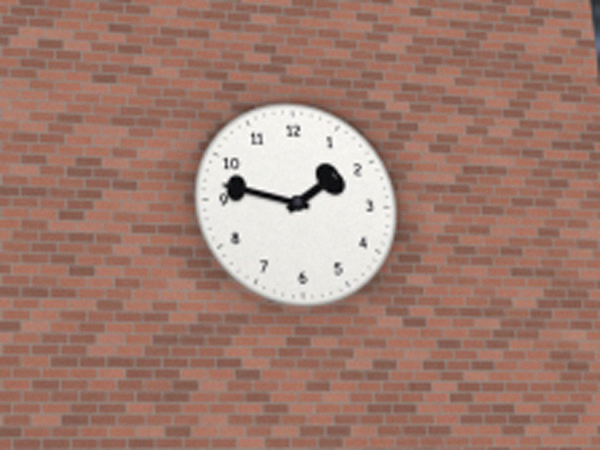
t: 1:47
